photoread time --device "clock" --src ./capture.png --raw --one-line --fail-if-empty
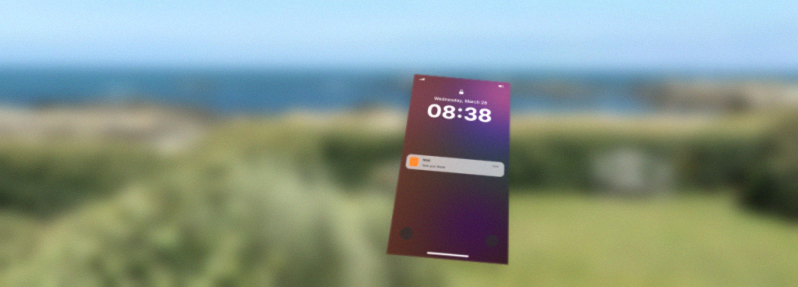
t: 8:38
